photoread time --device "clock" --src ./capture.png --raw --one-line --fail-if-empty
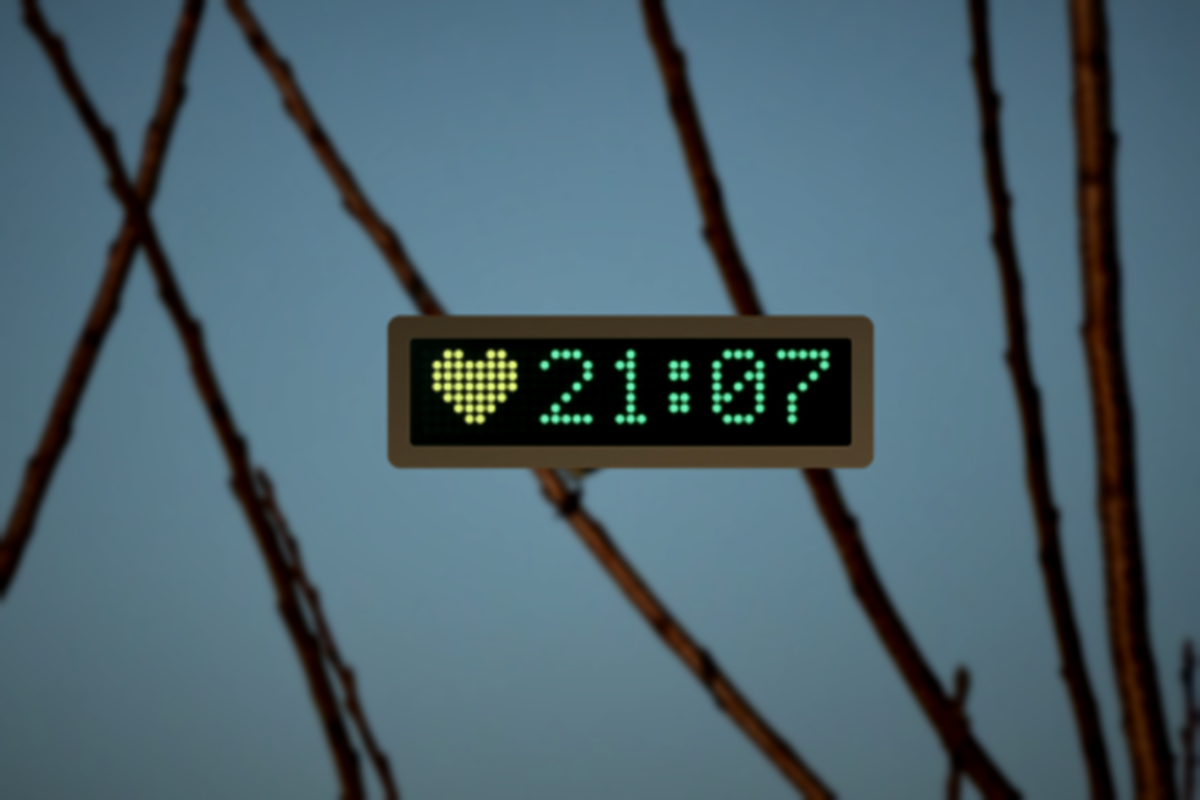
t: 21:07
